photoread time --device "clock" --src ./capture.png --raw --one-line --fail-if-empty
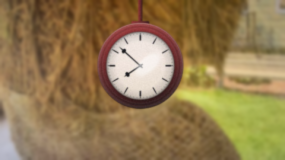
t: 7:52
